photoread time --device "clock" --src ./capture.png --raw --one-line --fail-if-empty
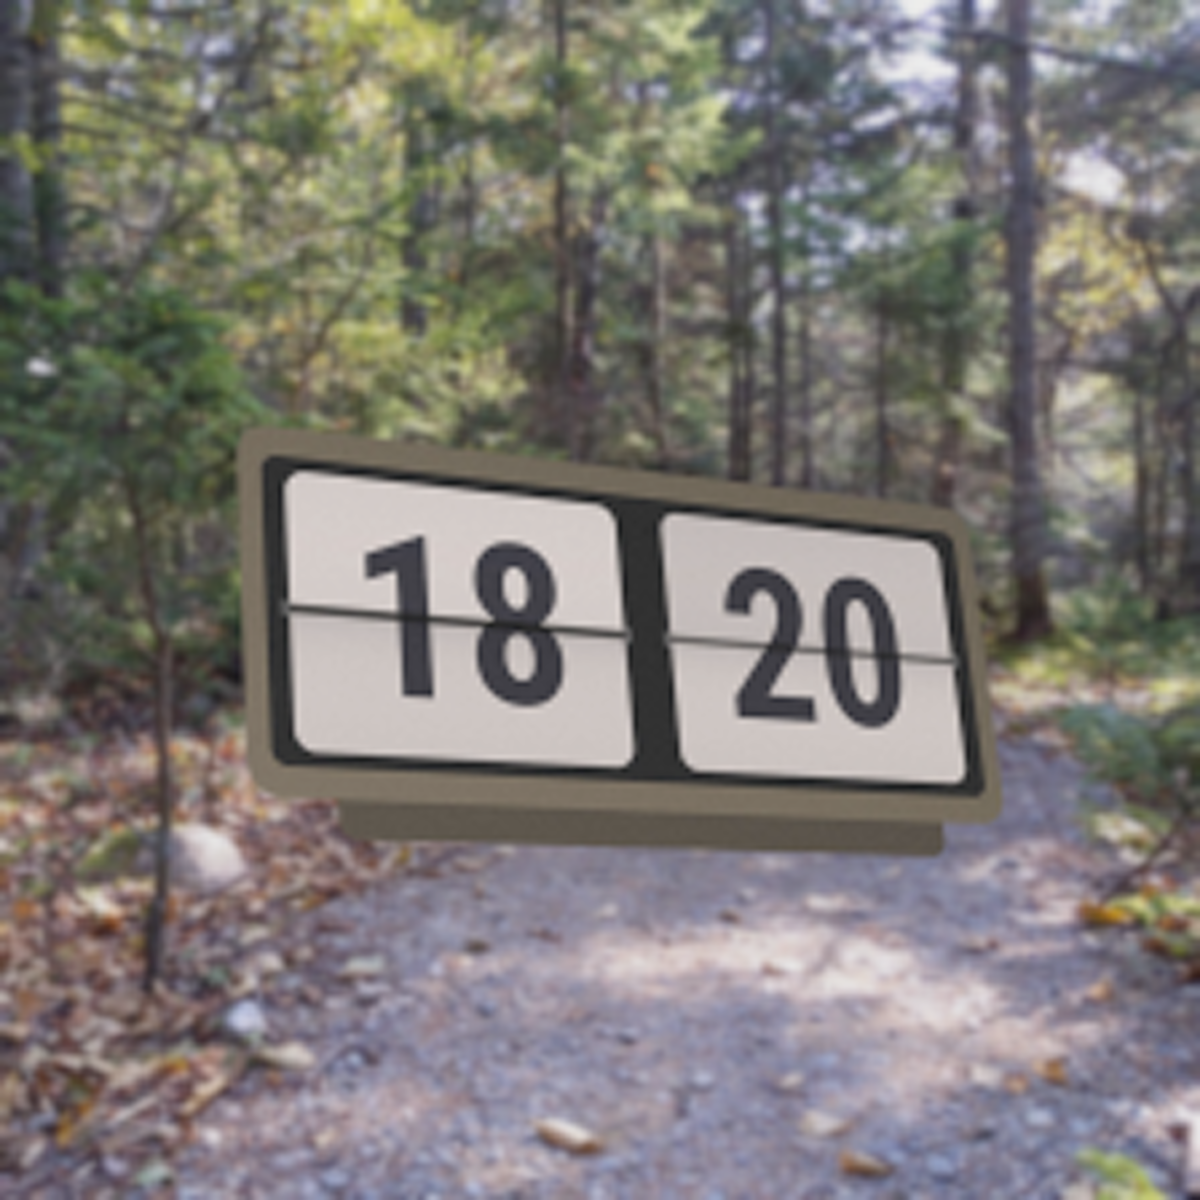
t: 18:20
